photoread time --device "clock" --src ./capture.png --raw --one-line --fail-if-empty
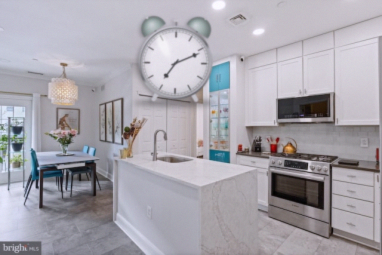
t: 7:11
